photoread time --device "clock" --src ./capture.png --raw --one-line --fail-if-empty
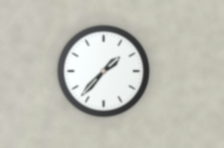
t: 1:37
